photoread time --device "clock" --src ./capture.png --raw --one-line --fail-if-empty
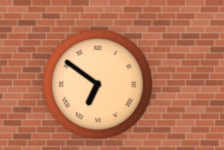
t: 6:51
